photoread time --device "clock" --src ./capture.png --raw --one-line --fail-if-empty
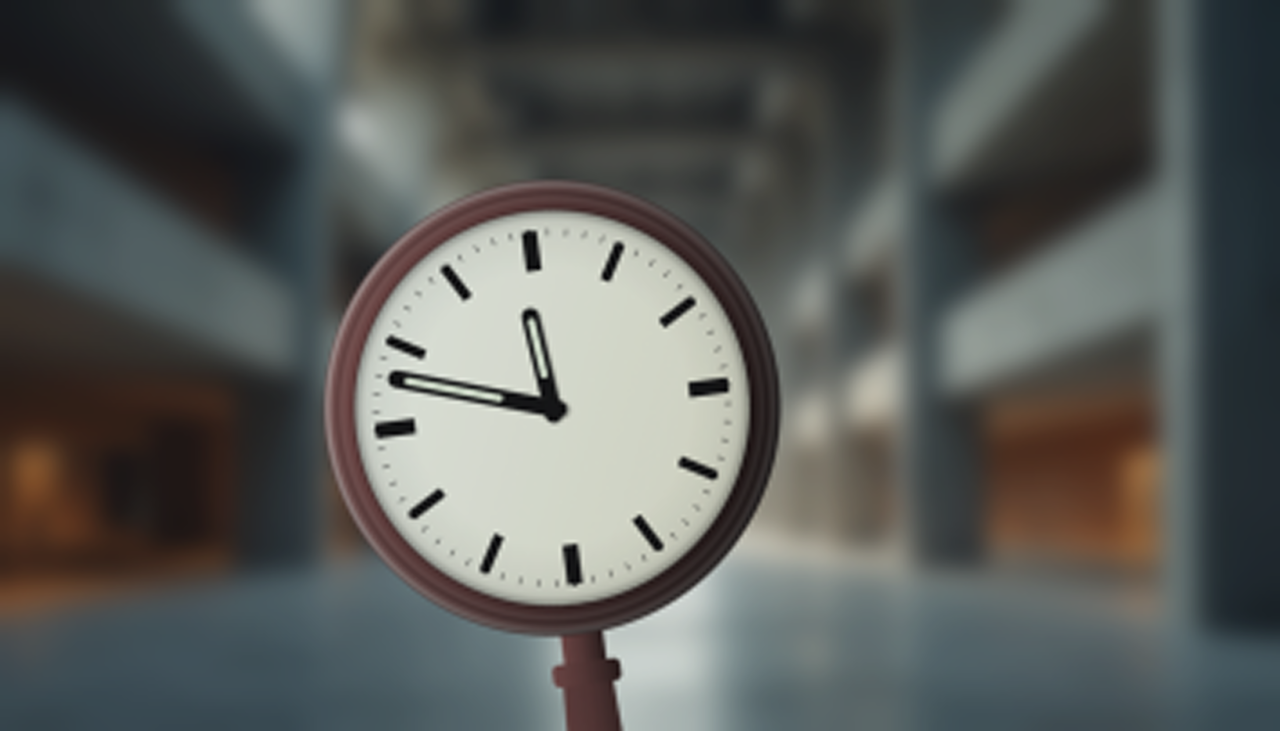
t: 11:48
